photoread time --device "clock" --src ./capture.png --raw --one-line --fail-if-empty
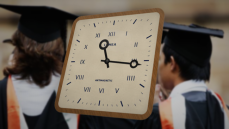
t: 11:16
